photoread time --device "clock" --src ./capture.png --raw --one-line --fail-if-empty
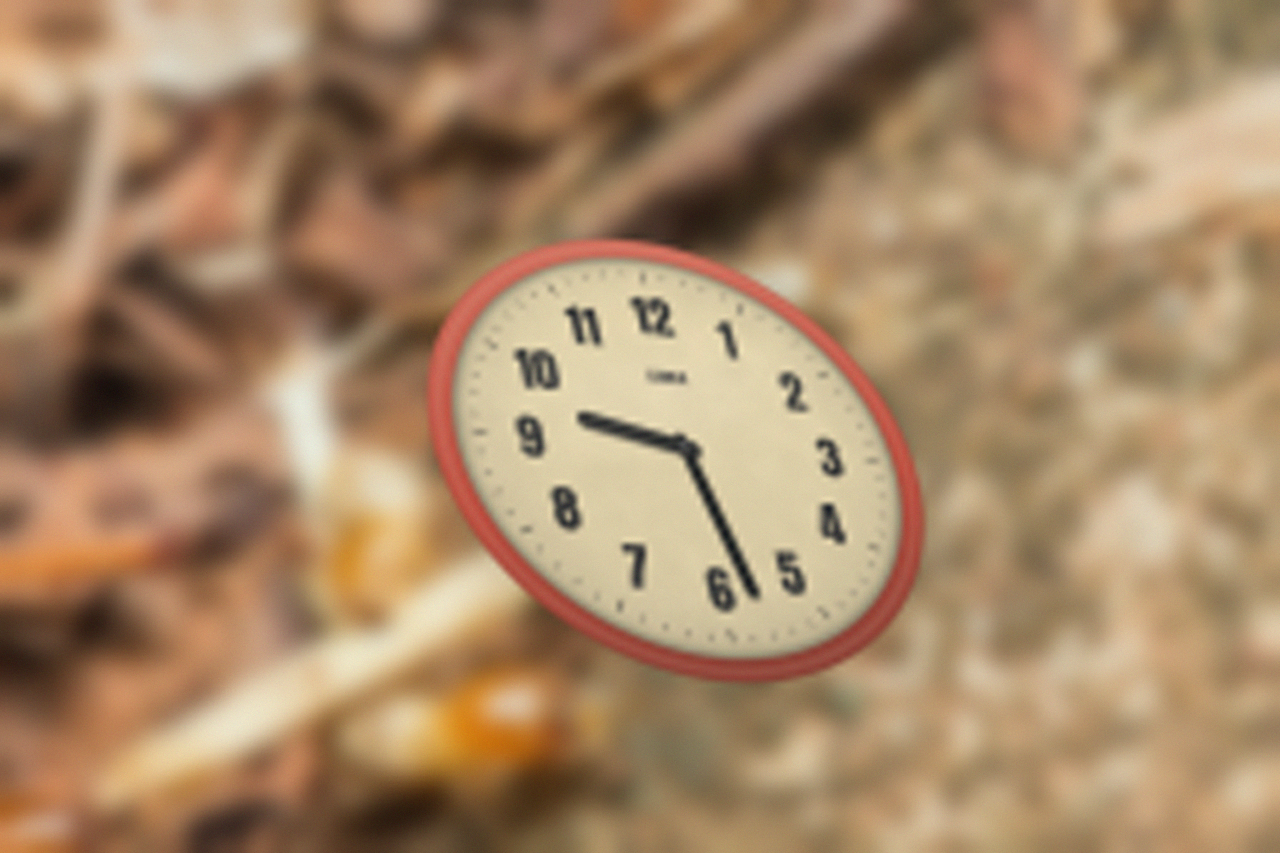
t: 9:28
